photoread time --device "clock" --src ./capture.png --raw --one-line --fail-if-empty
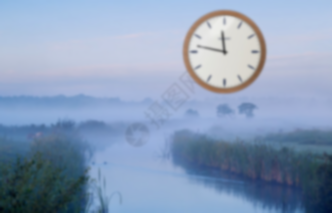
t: 11:47
